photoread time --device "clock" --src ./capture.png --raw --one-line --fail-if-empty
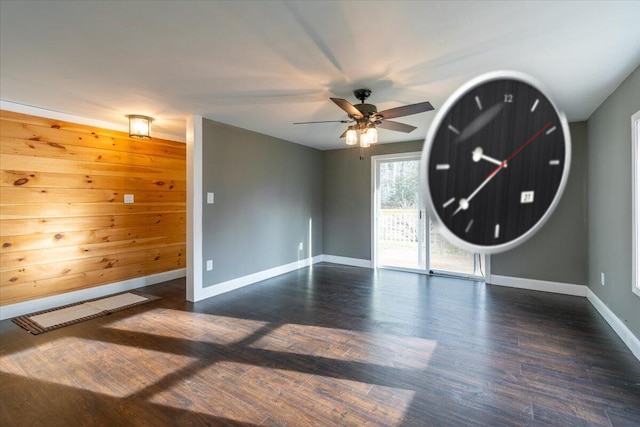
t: 9:38:09
